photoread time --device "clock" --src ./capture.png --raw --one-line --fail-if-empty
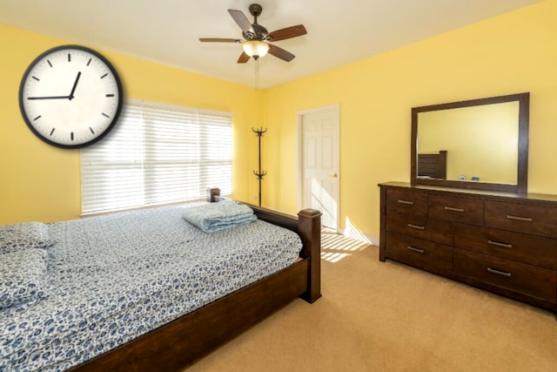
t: 12:45
